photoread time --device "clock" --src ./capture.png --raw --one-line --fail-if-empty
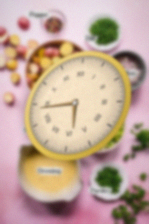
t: 5:44
